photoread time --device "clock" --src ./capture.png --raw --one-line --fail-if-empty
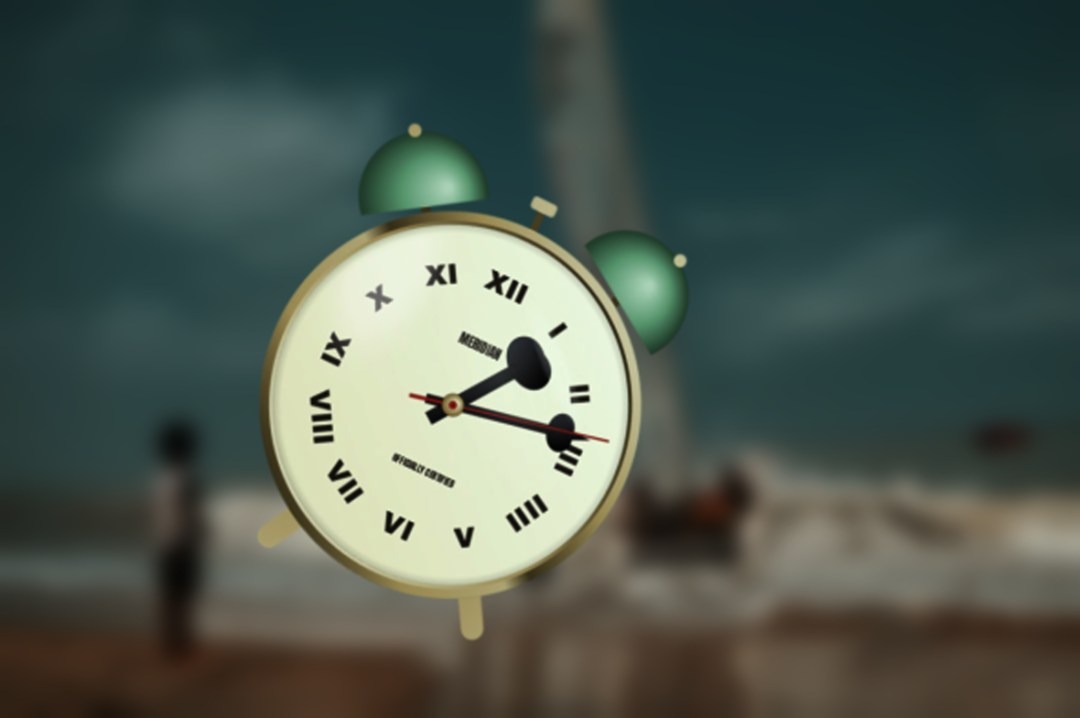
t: 1:13:13
